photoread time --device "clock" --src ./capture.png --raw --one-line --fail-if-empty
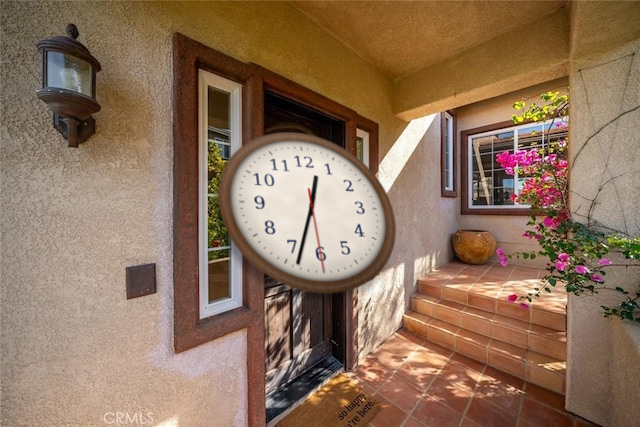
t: 12:33:30
